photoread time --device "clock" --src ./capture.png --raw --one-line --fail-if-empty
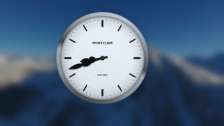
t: 8:42
